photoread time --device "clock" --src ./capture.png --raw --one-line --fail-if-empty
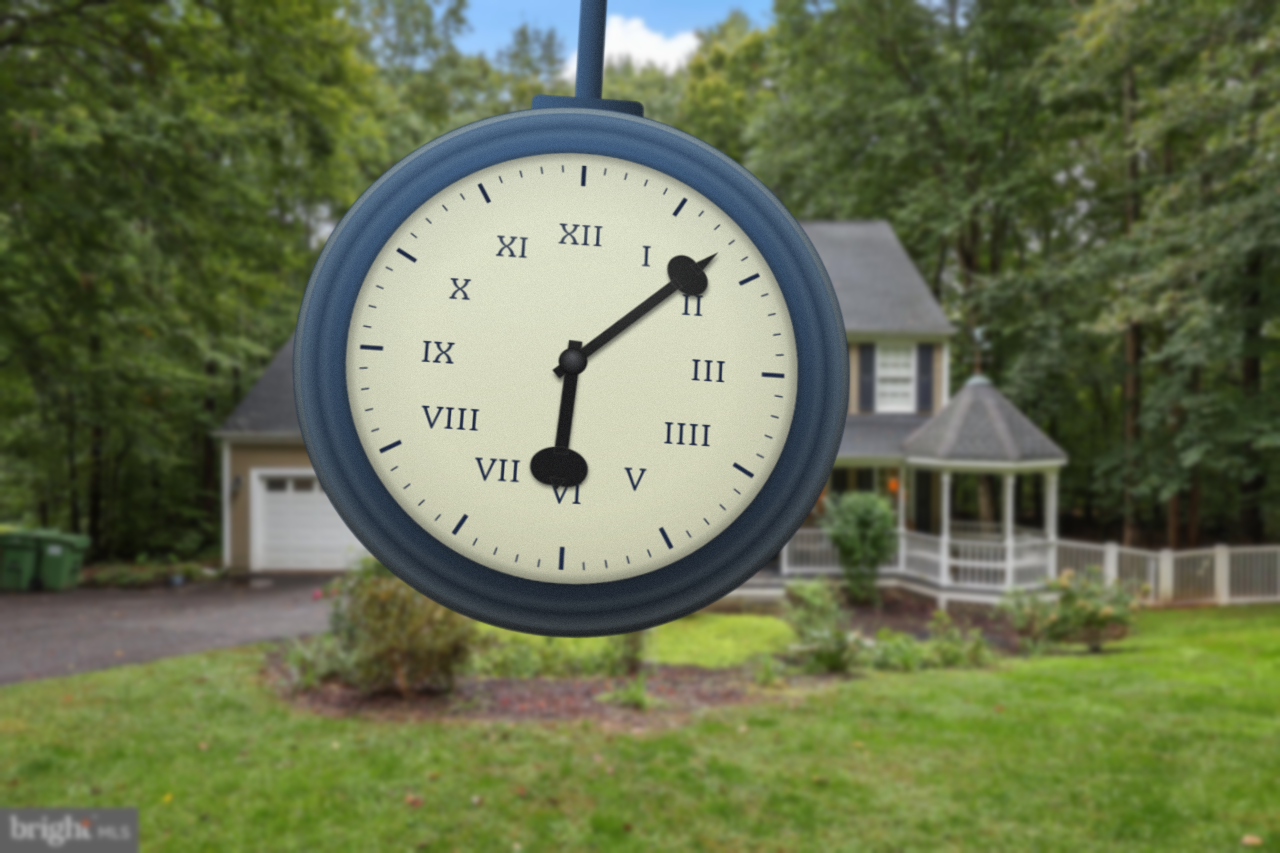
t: 6:08
